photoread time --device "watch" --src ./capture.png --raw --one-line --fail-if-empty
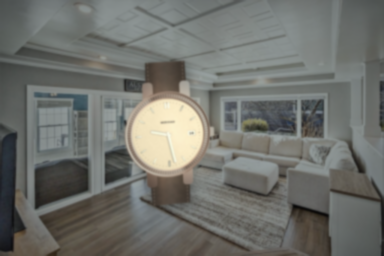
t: 9:28
